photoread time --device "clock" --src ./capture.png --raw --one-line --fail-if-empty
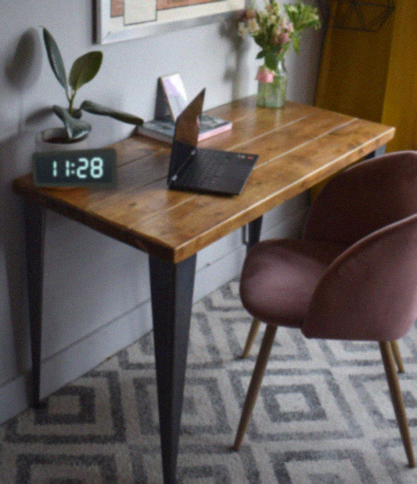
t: 11:28
